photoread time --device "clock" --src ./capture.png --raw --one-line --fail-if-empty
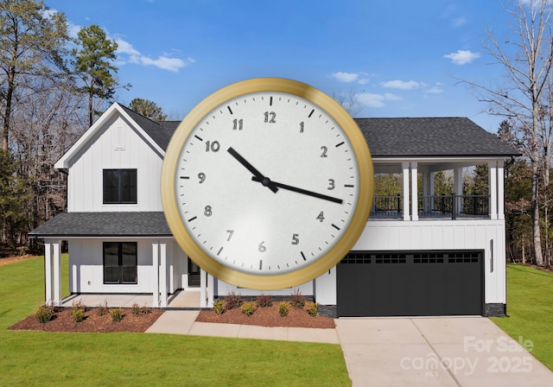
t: 10:17
